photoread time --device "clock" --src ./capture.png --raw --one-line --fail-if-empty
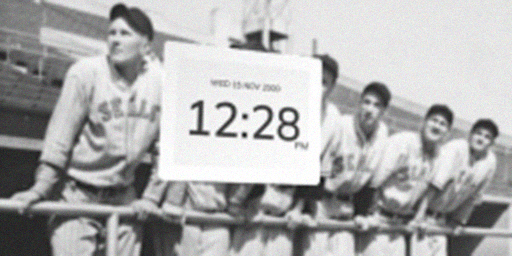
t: 12:28
